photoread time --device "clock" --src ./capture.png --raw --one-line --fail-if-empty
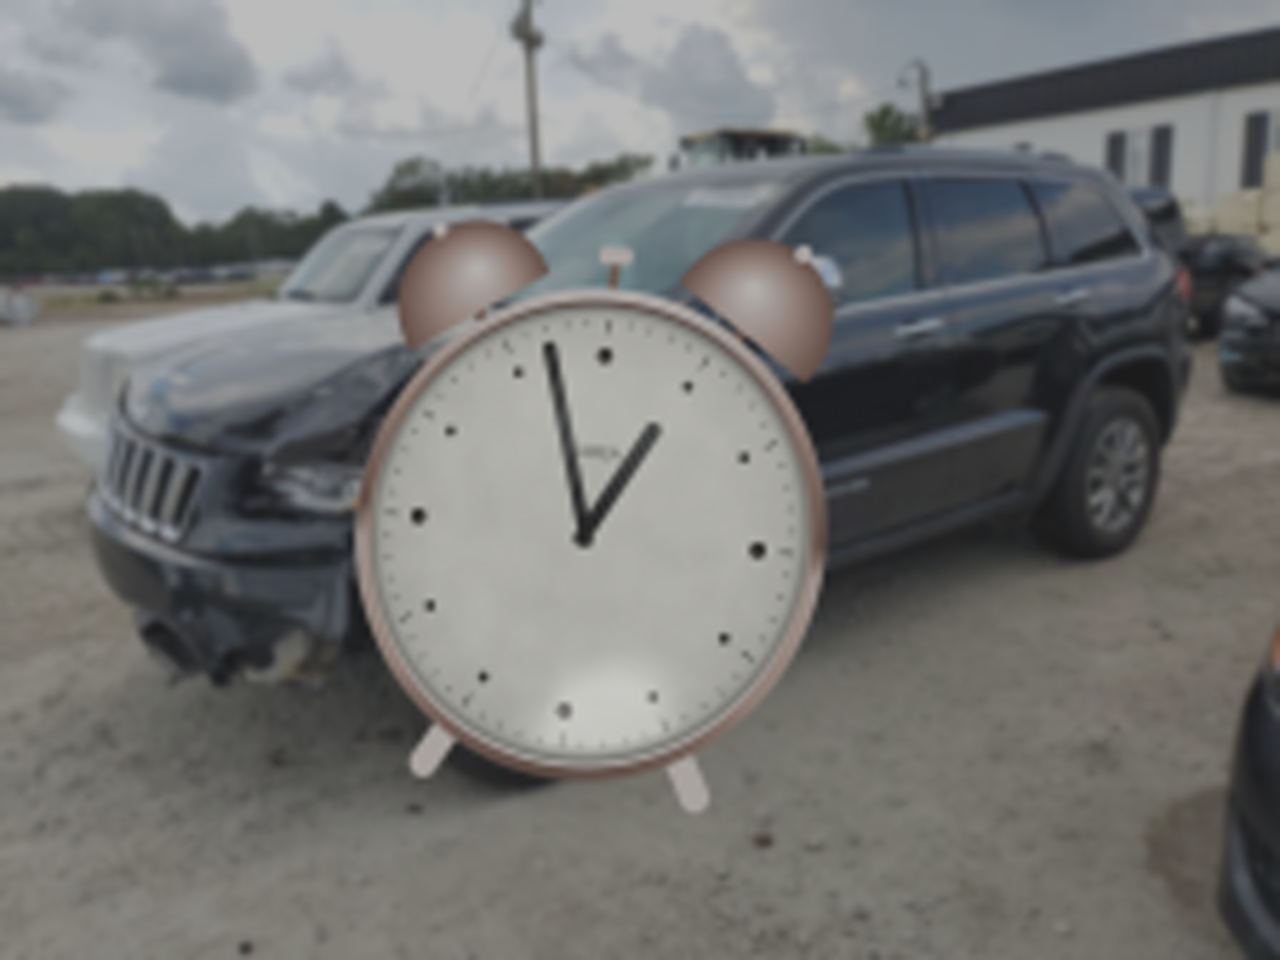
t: 12:57
